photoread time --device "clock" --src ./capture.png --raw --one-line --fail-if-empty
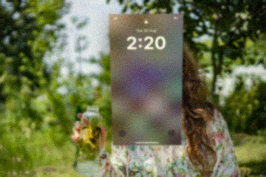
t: 2:20
